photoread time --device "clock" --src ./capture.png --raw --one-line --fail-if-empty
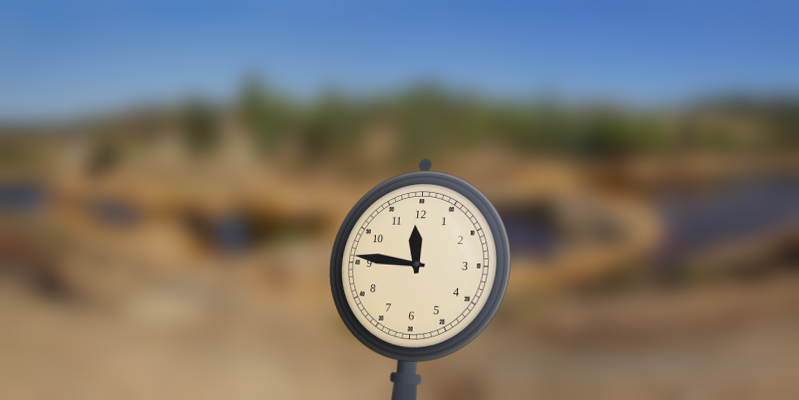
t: 11:46
